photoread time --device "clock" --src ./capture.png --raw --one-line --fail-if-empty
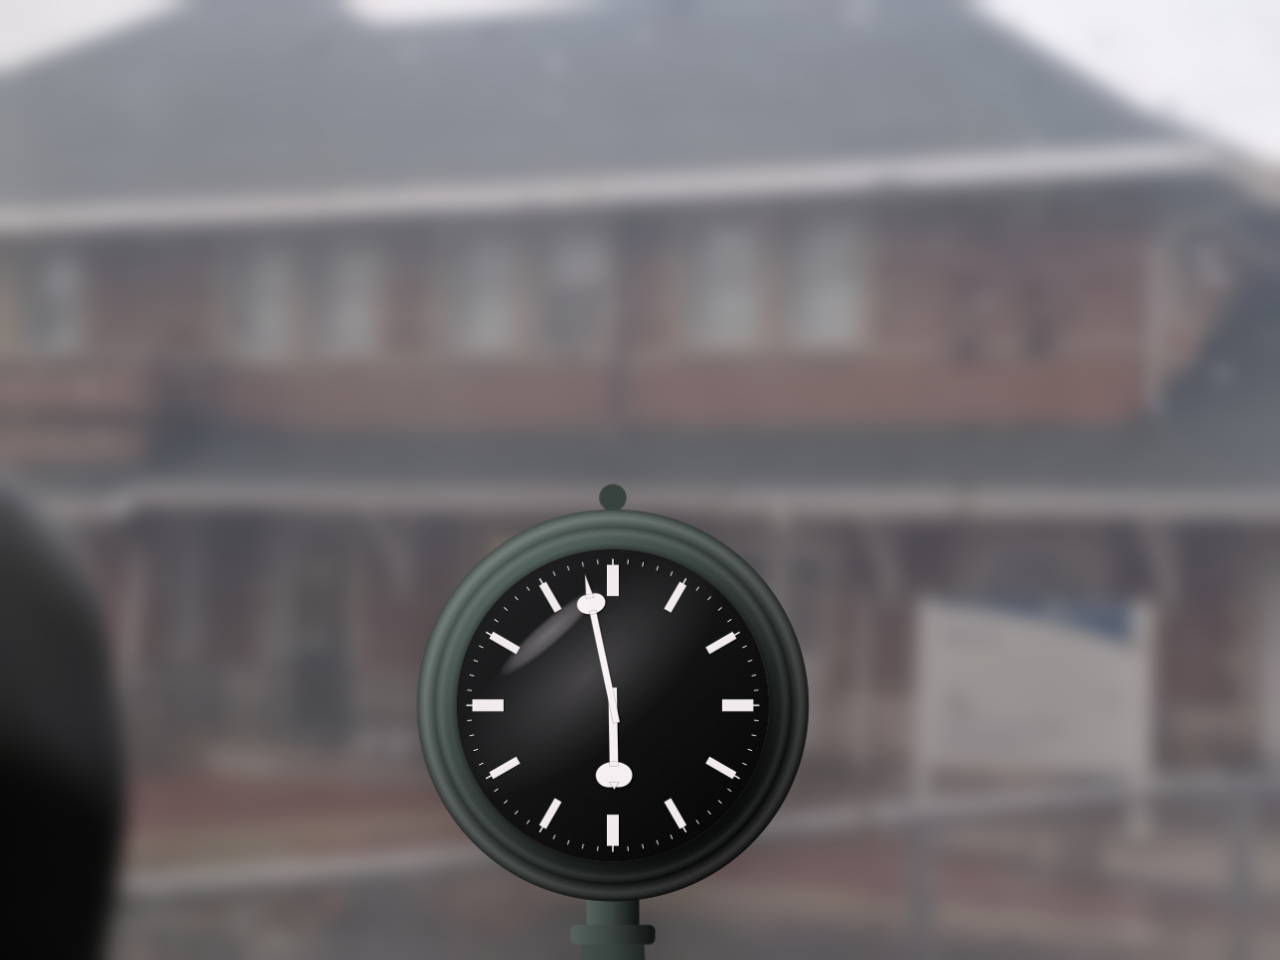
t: 5:58
